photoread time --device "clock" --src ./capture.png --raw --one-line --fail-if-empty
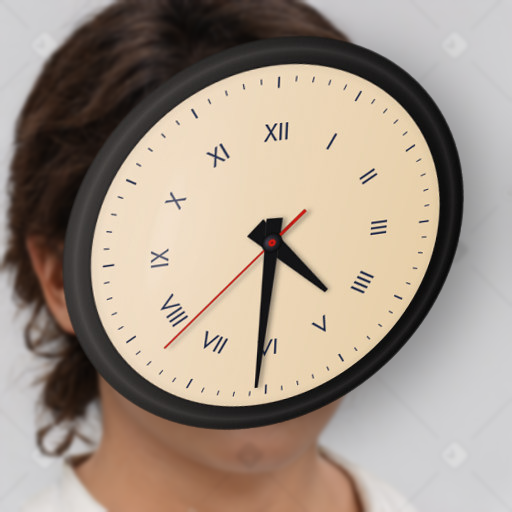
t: 4:30:38
